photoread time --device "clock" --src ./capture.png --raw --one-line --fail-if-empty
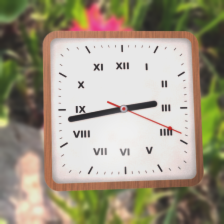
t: 2:43:19
